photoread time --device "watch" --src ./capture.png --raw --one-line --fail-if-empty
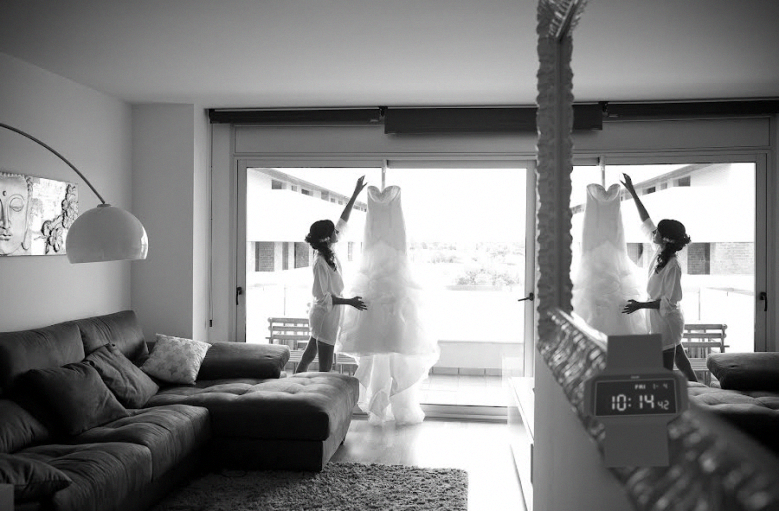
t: 10:14
